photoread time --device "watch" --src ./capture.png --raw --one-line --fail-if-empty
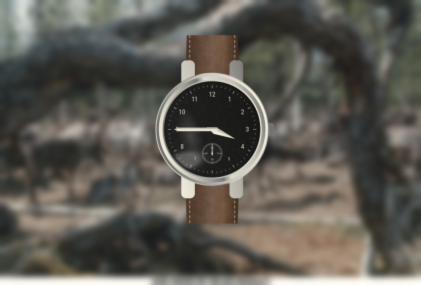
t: 3:45
